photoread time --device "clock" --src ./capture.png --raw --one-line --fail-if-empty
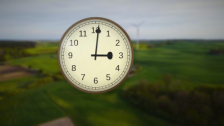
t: 3:01
